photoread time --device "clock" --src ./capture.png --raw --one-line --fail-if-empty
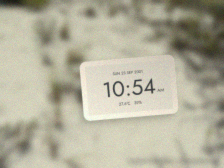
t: 10:54
